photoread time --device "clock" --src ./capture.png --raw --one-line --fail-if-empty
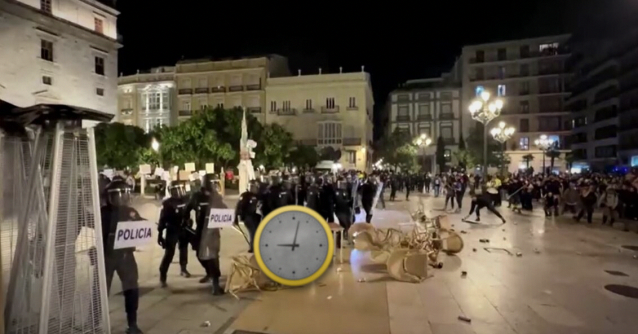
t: 9:02
